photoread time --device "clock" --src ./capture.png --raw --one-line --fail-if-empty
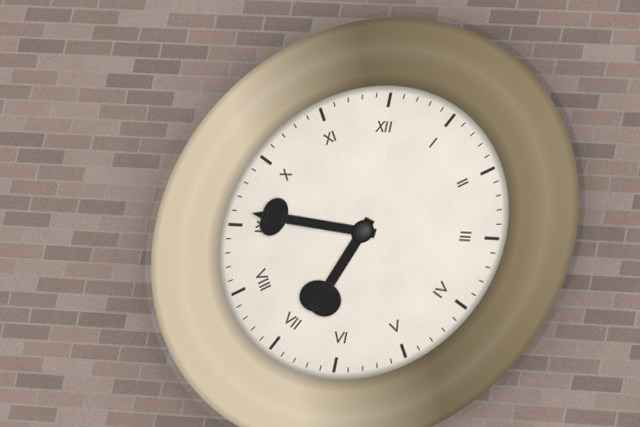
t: 6:46
